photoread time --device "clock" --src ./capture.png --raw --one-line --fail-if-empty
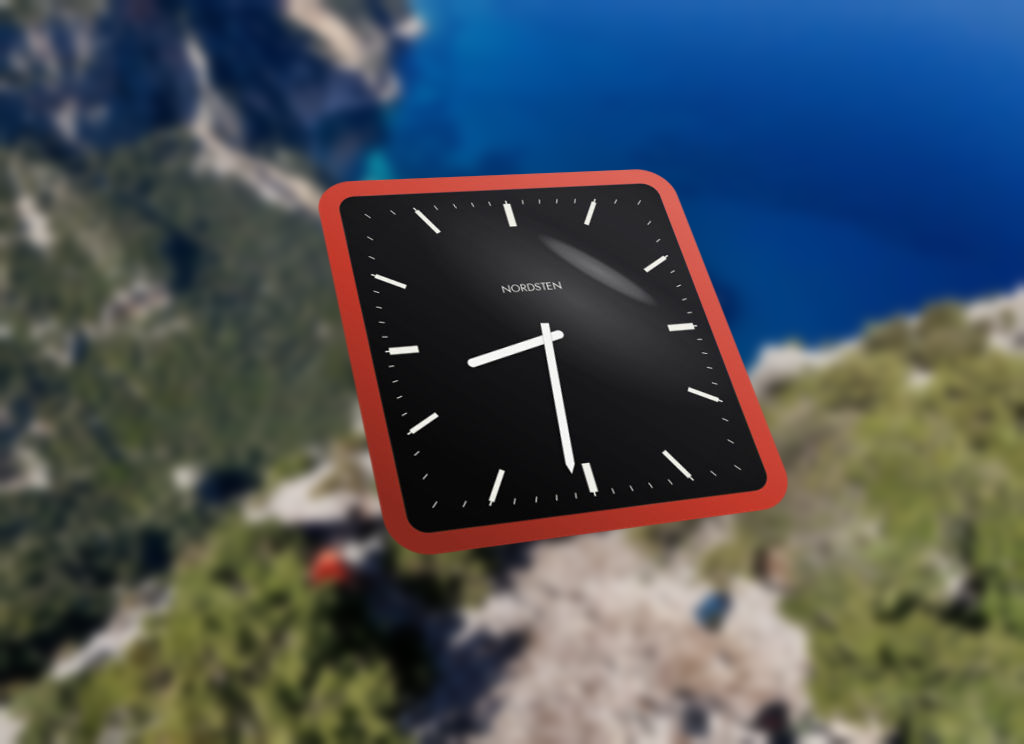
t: 8:31
